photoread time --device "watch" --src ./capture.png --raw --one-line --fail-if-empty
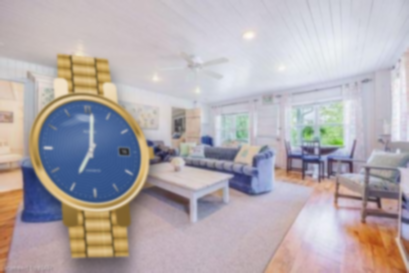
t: 7:01
